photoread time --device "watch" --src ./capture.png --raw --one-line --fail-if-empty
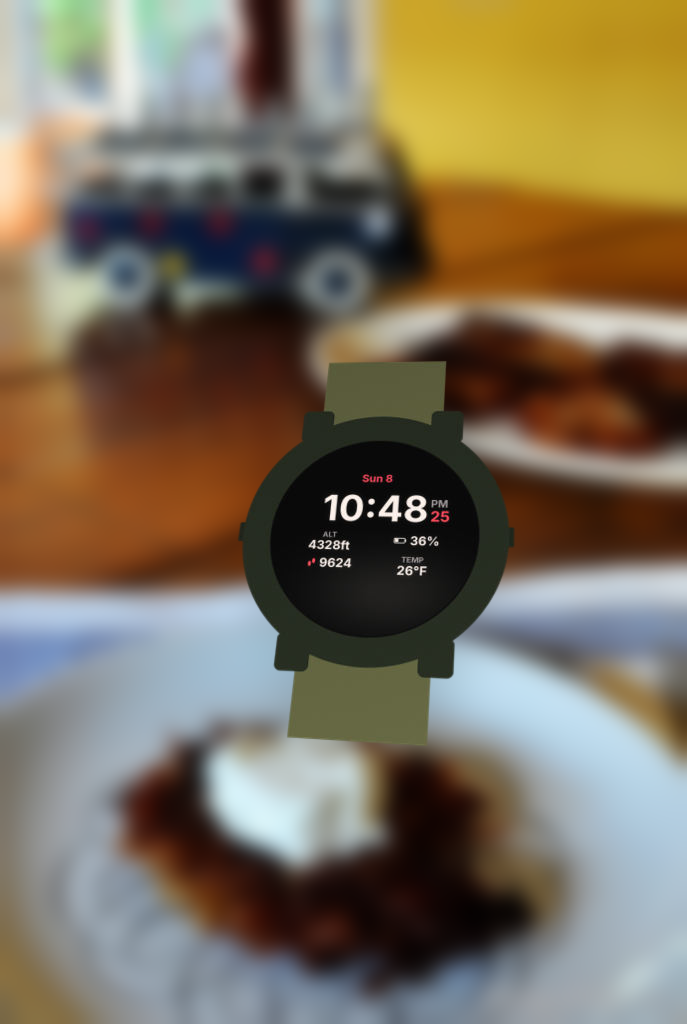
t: 10:48:25
